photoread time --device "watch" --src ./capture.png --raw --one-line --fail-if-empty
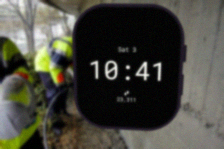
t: 10:41
